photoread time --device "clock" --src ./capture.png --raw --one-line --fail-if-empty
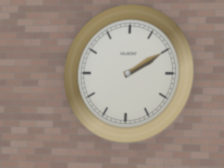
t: 2:10
